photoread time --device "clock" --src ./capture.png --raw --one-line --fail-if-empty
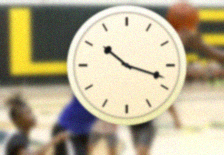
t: 10:18
